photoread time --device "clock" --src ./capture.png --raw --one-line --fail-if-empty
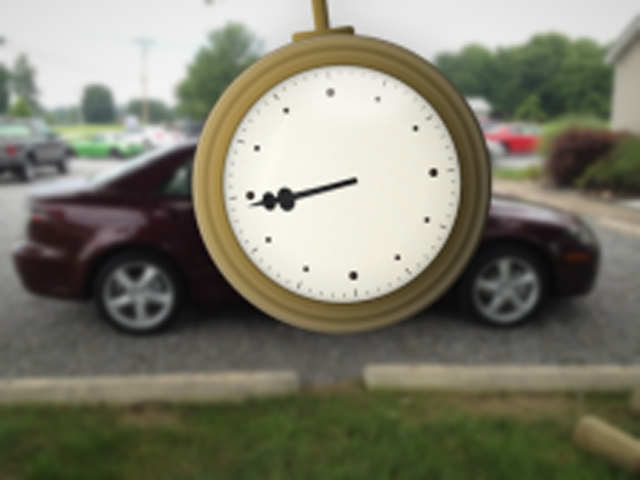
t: 8:44
